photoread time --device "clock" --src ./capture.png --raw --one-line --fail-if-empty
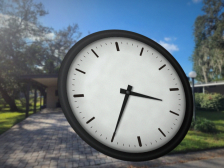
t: 3:35
